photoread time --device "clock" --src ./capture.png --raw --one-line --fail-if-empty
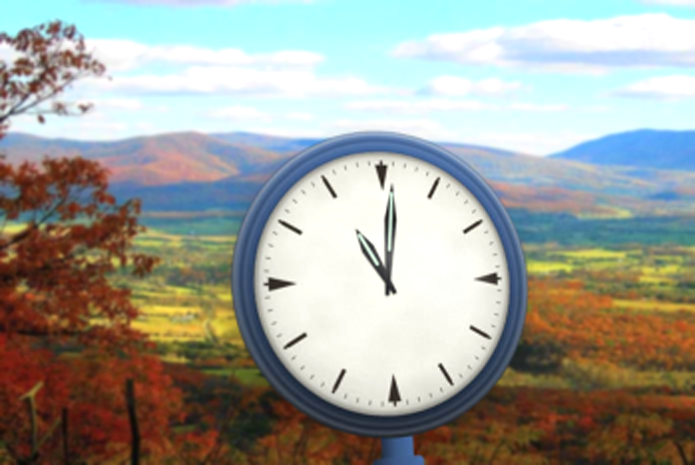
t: 11:01
